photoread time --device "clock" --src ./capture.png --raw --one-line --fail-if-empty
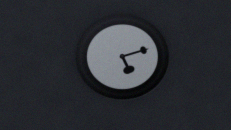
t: 5:12
